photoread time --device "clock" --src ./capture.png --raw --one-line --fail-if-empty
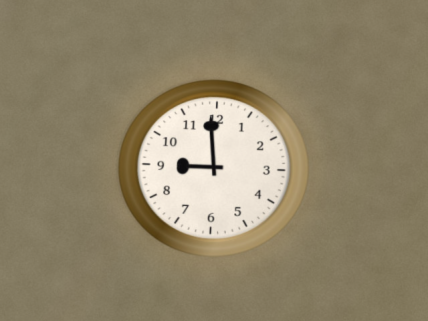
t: 8:59
